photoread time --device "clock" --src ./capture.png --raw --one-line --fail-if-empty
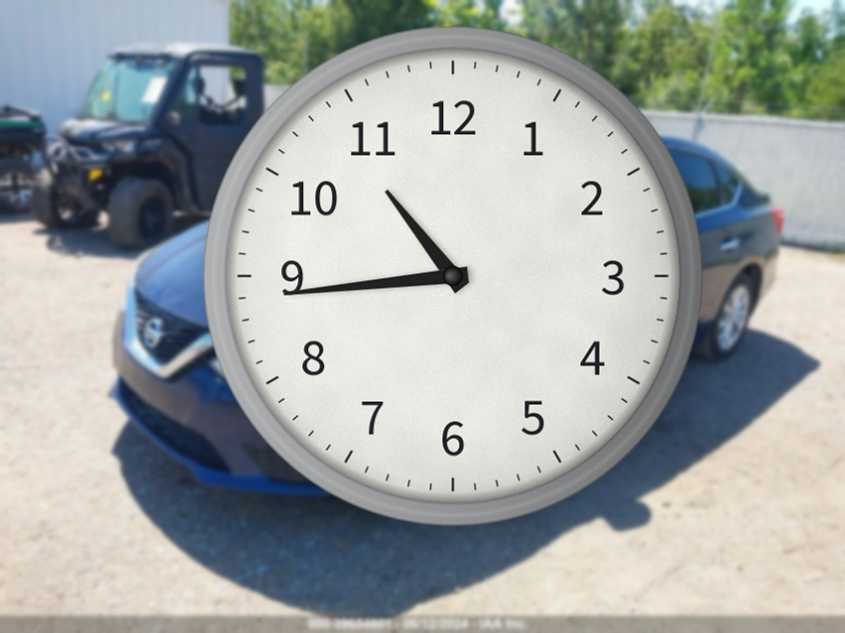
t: 10:44
